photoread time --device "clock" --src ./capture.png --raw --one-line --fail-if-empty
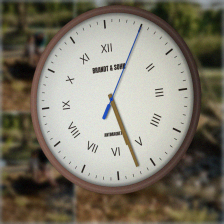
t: 5:27:05
